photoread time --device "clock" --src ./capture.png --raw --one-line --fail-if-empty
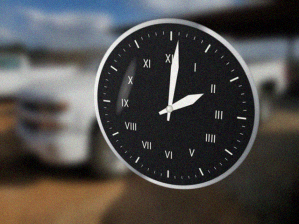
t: 2:01
